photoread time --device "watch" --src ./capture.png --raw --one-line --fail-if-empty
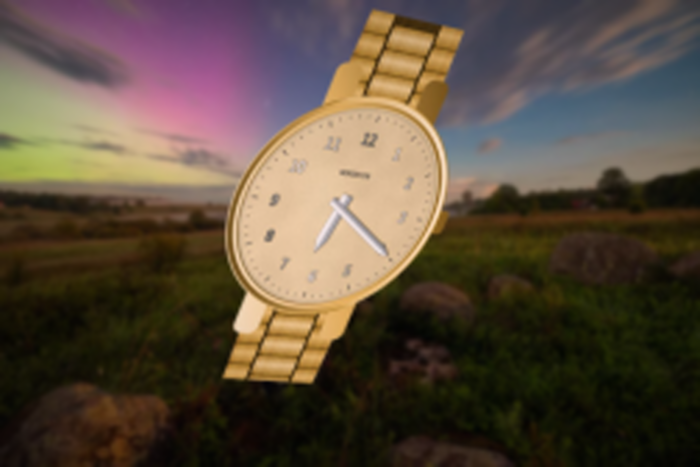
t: 6:20
